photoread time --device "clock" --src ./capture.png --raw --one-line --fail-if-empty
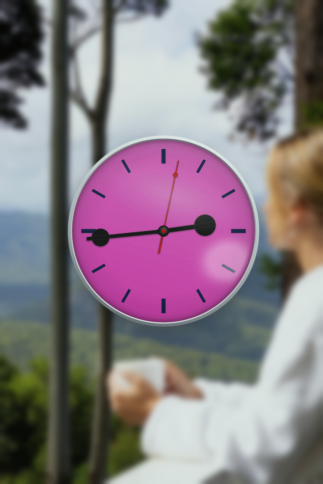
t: 2:44:02
